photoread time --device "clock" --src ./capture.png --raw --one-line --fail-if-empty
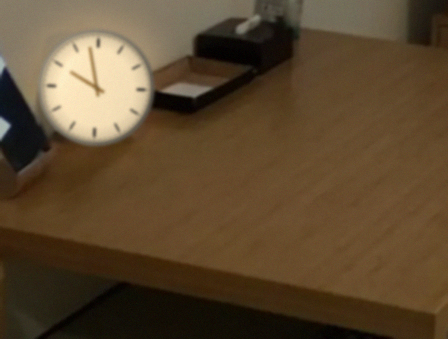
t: 9:58
